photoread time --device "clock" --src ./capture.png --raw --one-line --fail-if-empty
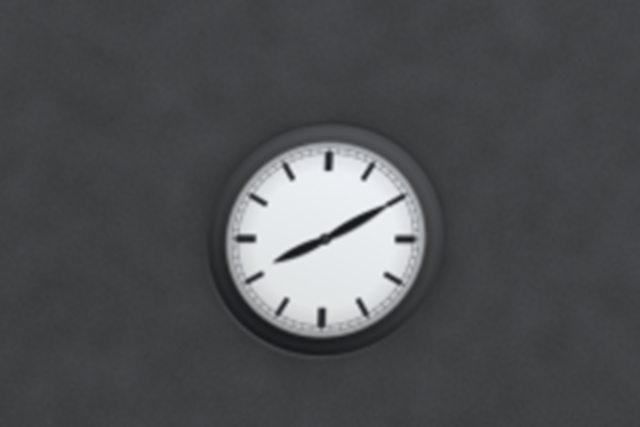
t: 8:10
